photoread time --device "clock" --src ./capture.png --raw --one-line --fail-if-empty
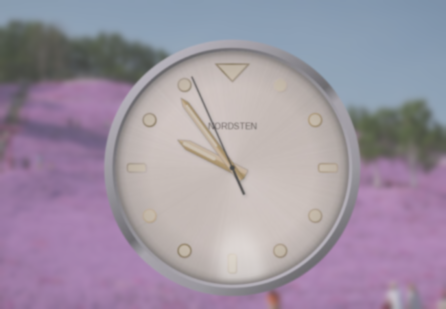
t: 9:53:56
